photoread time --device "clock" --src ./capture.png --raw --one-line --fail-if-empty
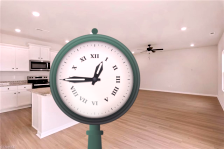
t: 12:45
